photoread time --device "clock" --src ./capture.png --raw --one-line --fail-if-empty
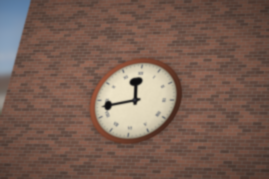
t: 11:43
